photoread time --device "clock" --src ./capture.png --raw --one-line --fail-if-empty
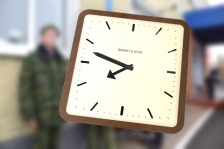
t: 7:48
